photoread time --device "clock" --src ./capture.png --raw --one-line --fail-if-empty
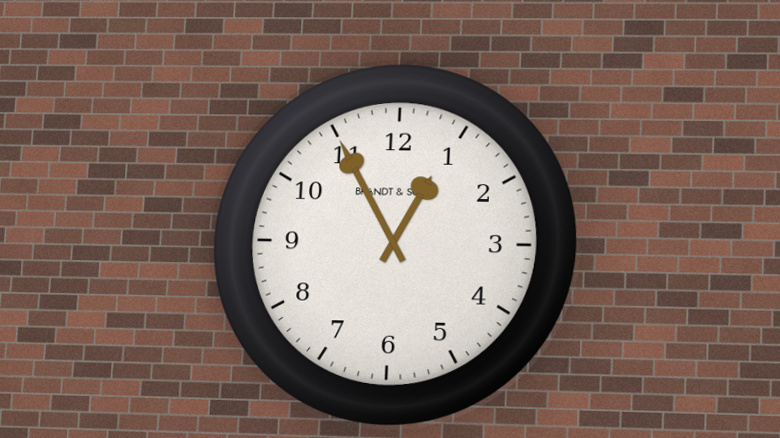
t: 12:55
